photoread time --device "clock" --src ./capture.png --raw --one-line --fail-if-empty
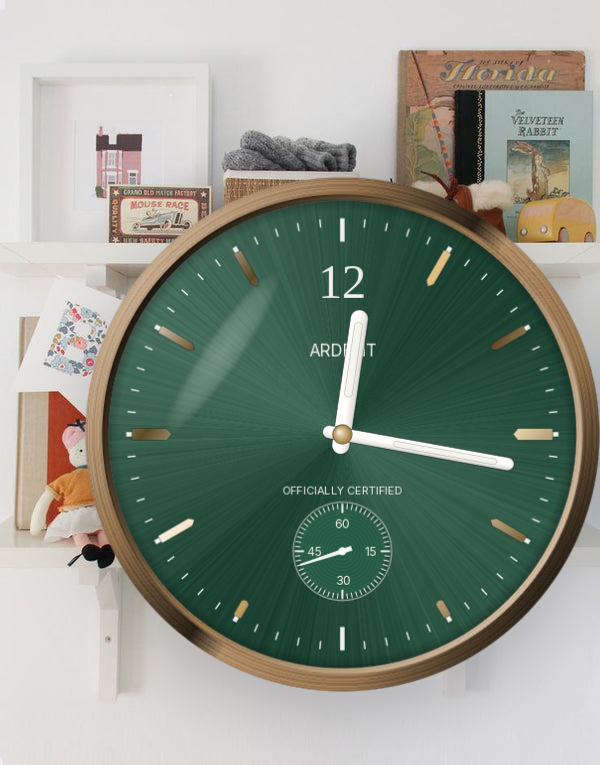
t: 12:16:42
